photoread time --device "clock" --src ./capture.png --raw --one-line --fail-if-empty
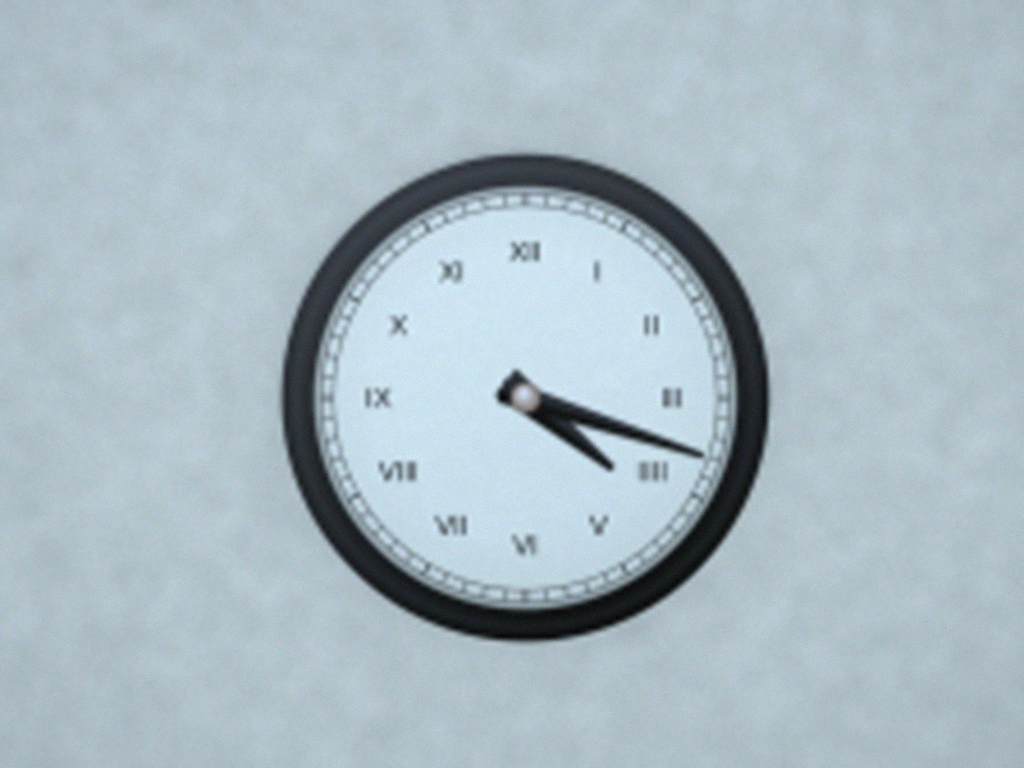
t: 4:18
